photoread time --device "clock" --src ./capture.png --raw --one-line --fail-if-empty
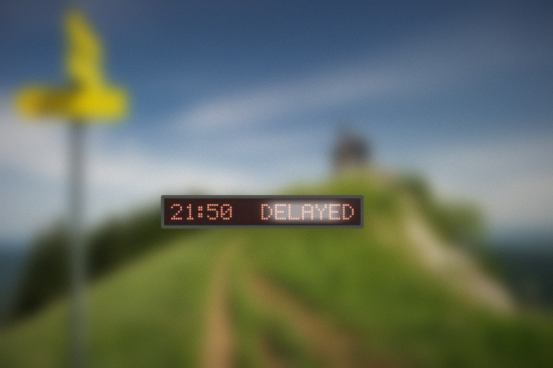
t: 21:50
